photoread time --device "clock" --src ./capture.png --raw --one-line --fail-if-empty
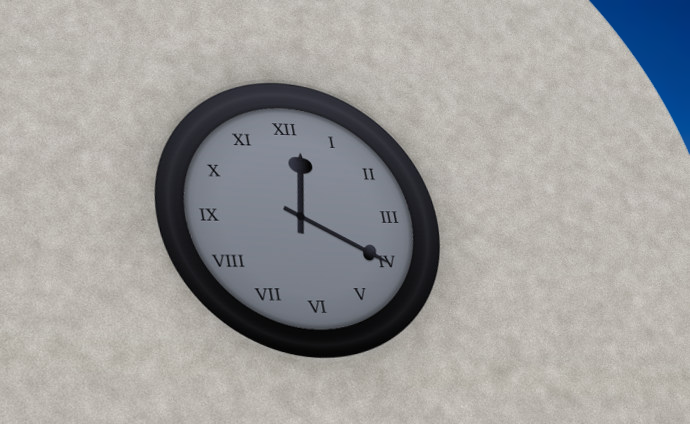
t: 12:20
